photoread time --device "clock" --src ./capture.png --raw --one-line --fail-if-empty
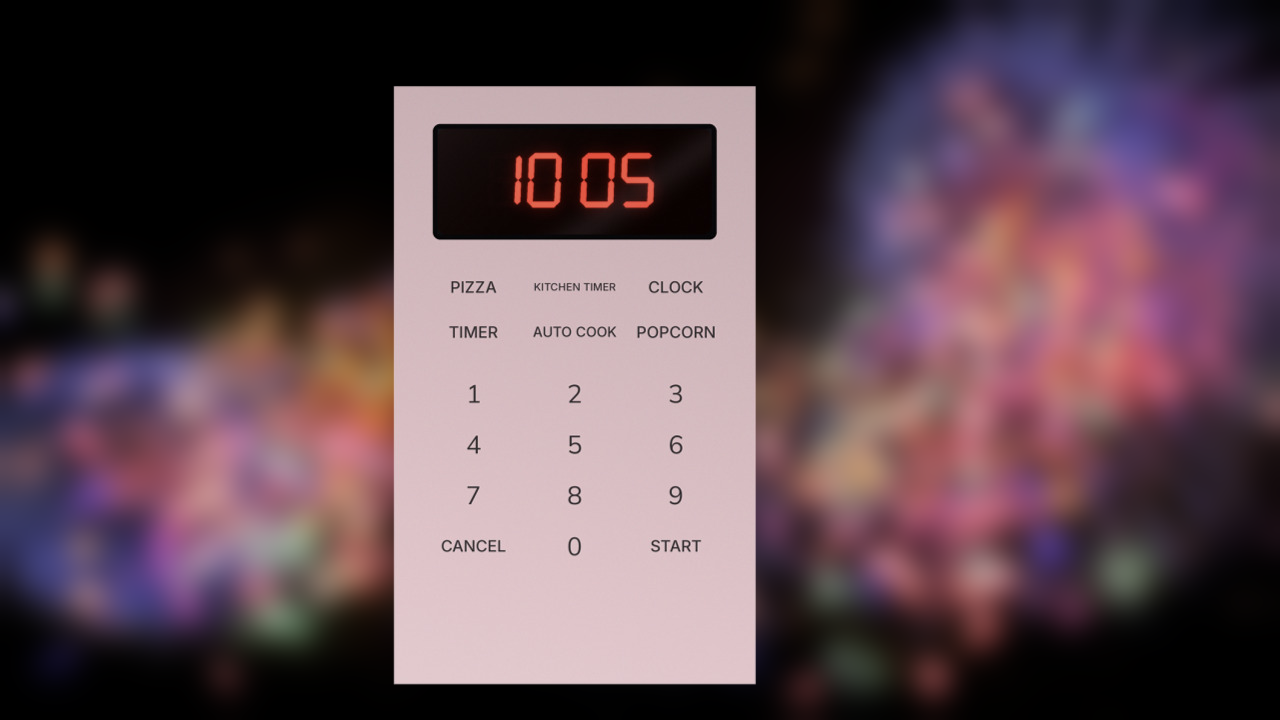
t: 10:05
